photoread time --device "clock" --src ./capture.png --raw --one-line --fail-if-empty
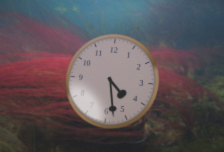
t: 4:28
